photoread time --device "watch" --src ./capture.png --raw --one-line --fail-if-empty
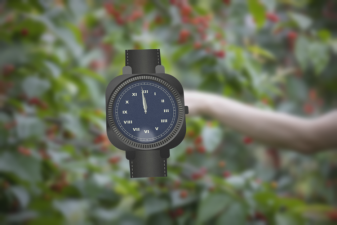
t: 11:59
